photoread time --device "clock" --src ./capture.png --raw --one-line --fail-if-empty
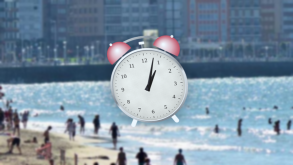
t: 1:03
